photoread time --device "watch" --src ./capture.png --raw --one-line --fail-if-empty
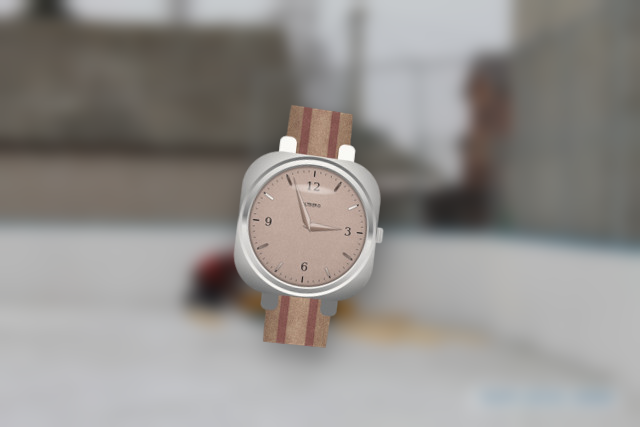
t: 2:56
